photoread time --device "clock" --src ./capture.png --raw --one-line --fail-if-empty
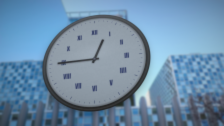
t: 12:45
